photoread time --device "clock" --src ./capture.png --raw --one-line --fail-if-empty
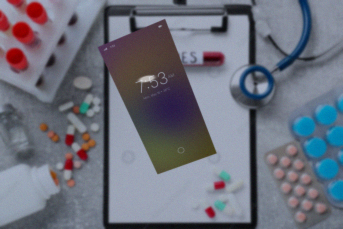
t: 7:53
